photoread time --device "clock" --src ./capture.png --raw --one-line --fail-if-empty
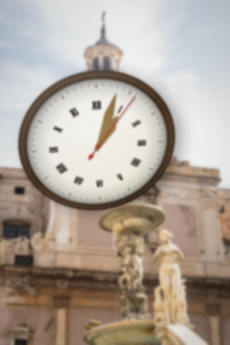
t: 1:03:06
